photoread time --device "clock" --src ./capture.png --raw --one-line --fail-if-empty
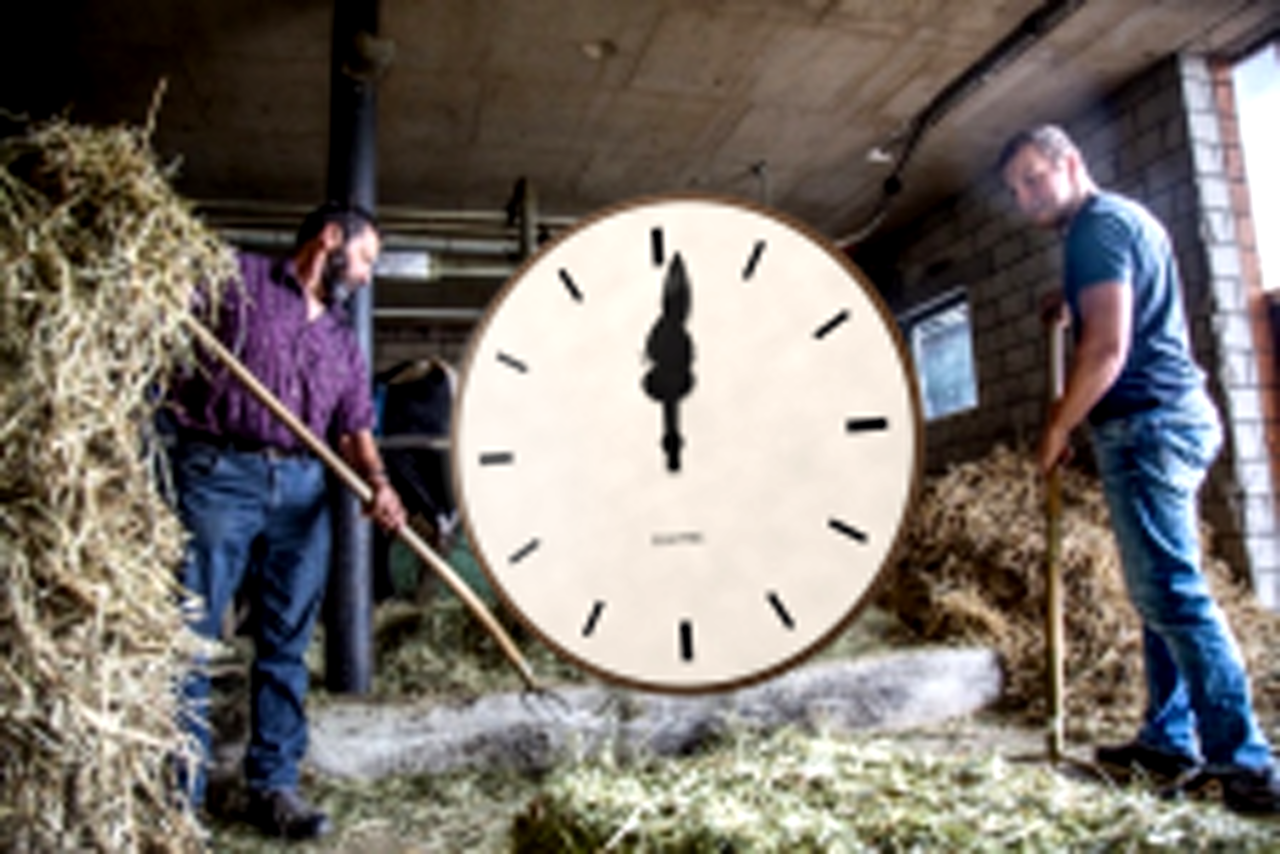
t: 12:01
